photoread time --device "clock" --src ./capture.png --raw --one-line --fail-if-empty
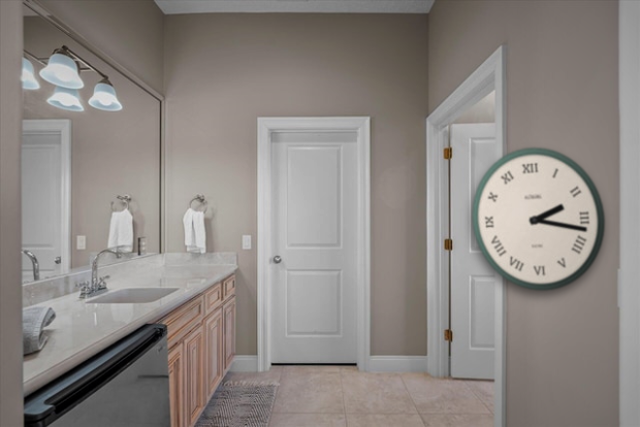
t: 2:17
